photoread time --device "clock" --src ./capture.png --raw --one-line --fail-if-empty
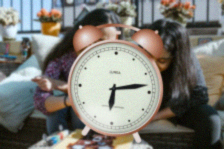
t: 6:13
